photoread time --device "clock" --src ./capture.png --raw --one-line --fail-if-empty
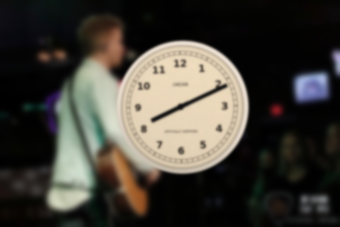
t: 8:11
